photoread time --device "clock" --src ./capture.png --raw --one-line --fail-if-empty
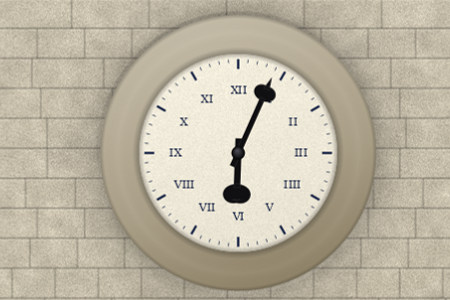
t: 6:04
